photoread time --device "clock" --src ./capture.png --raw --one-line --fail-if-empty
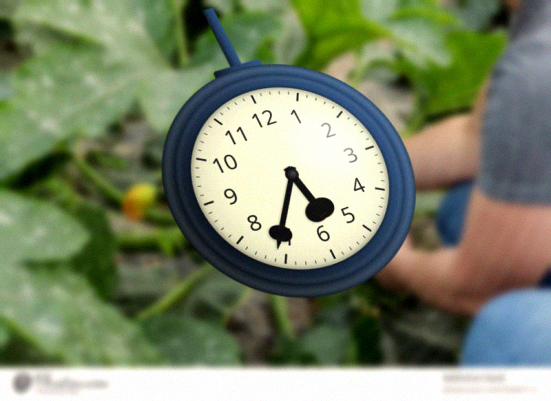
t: 5:36
